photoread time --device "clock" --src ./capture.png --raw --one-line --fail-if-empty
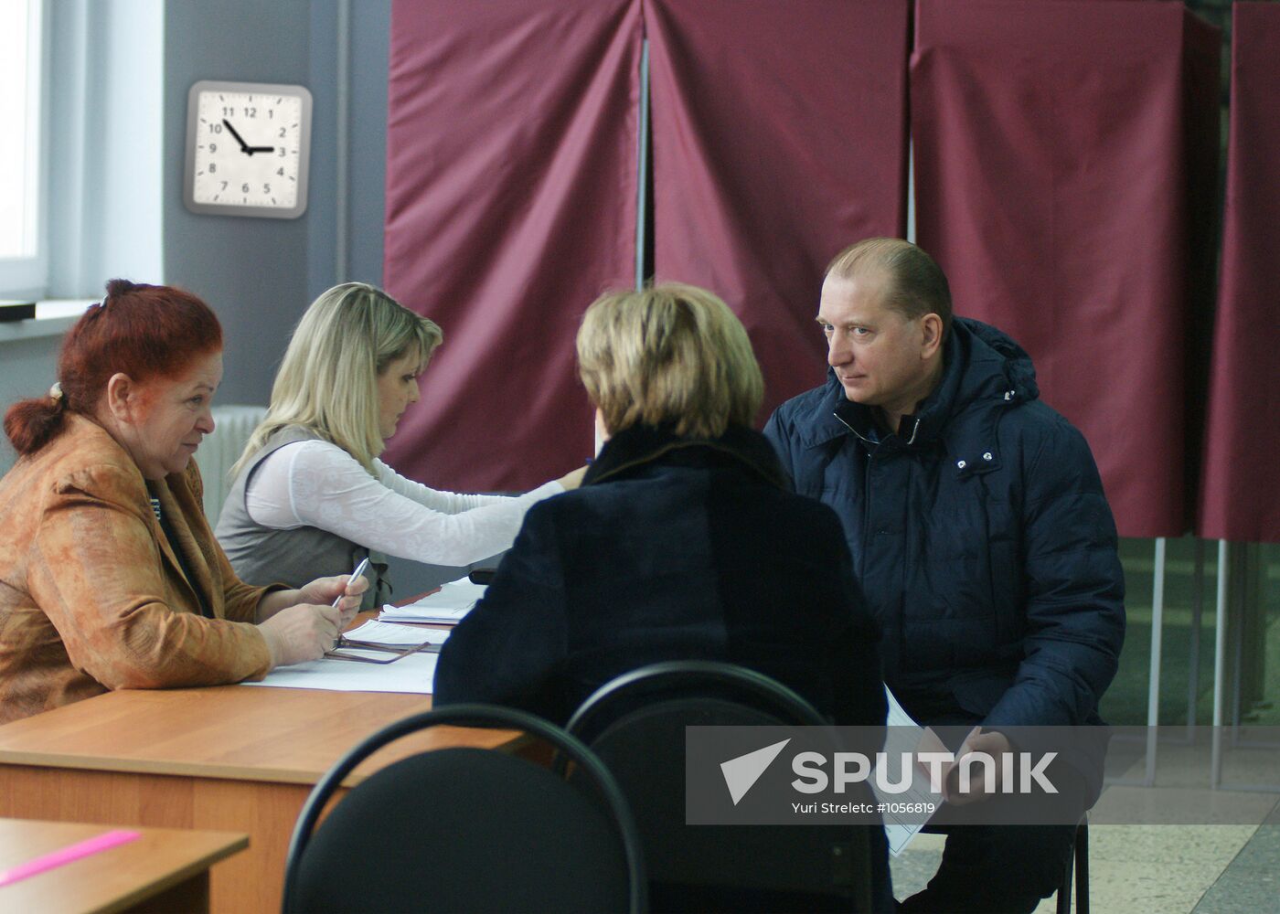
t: 2:53
